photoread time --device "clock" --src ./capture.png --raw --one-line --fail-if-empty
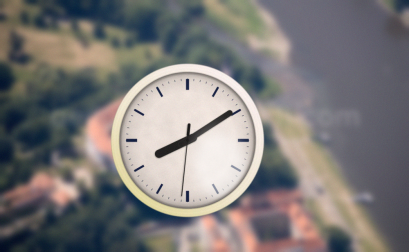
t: 8:09:31
